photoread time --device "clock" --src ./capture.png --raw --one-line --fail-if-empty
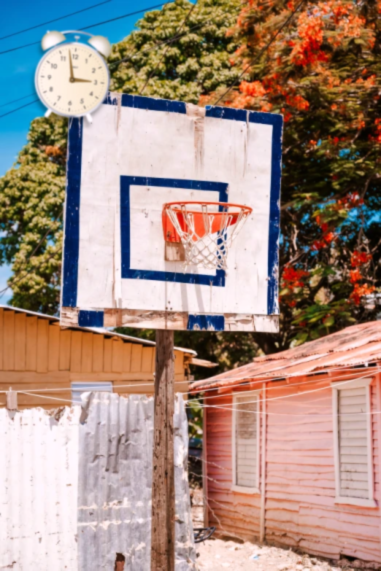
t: 2:58
